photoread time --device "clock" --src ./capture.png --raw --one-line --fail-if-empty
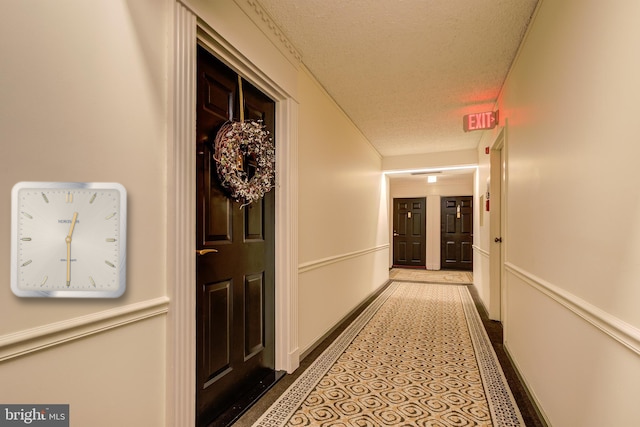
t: 12:30
